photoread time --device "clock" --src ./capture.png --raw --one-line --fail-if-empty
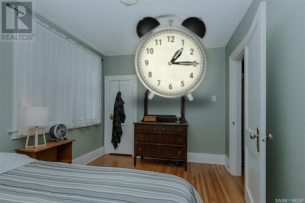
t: 1:15
